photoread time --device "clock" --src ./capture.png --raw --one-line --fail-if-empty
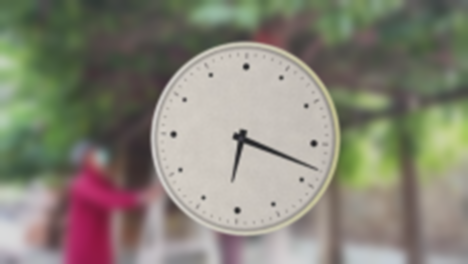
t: 6:18
